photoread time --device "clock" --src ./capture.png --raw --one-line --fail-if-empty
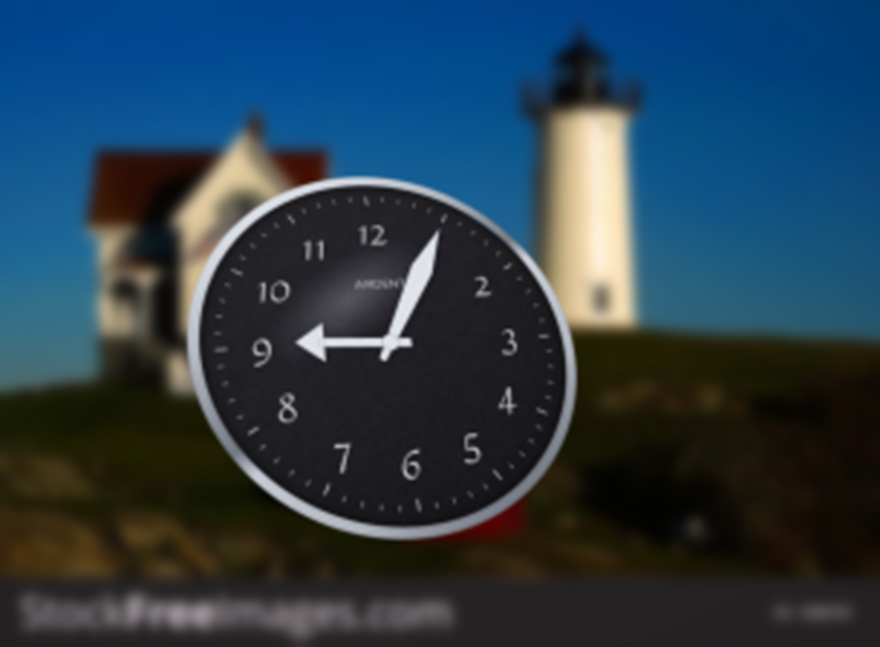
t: 9:05
